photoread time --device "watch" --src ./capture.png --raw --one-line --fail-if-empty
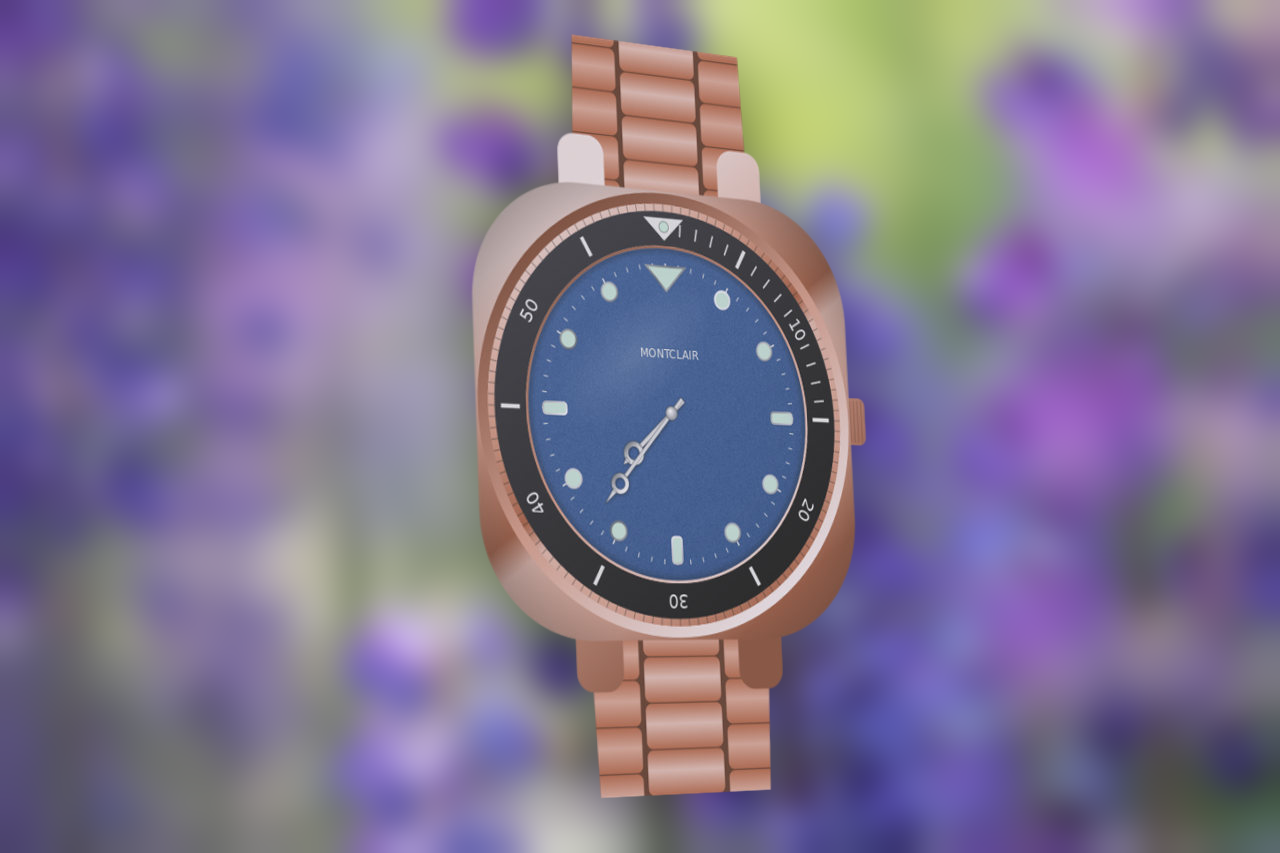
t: 7:37
